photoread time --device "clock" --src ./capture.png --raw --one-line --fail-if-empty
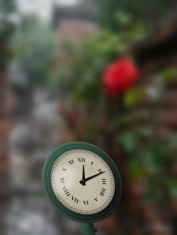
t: 12:11
